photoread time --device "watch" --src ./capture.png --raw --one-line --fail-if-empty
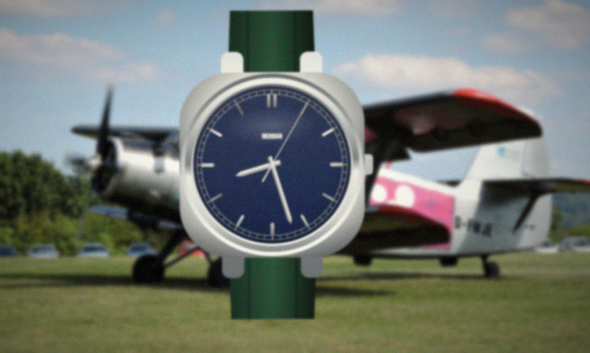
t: 8:27:05
